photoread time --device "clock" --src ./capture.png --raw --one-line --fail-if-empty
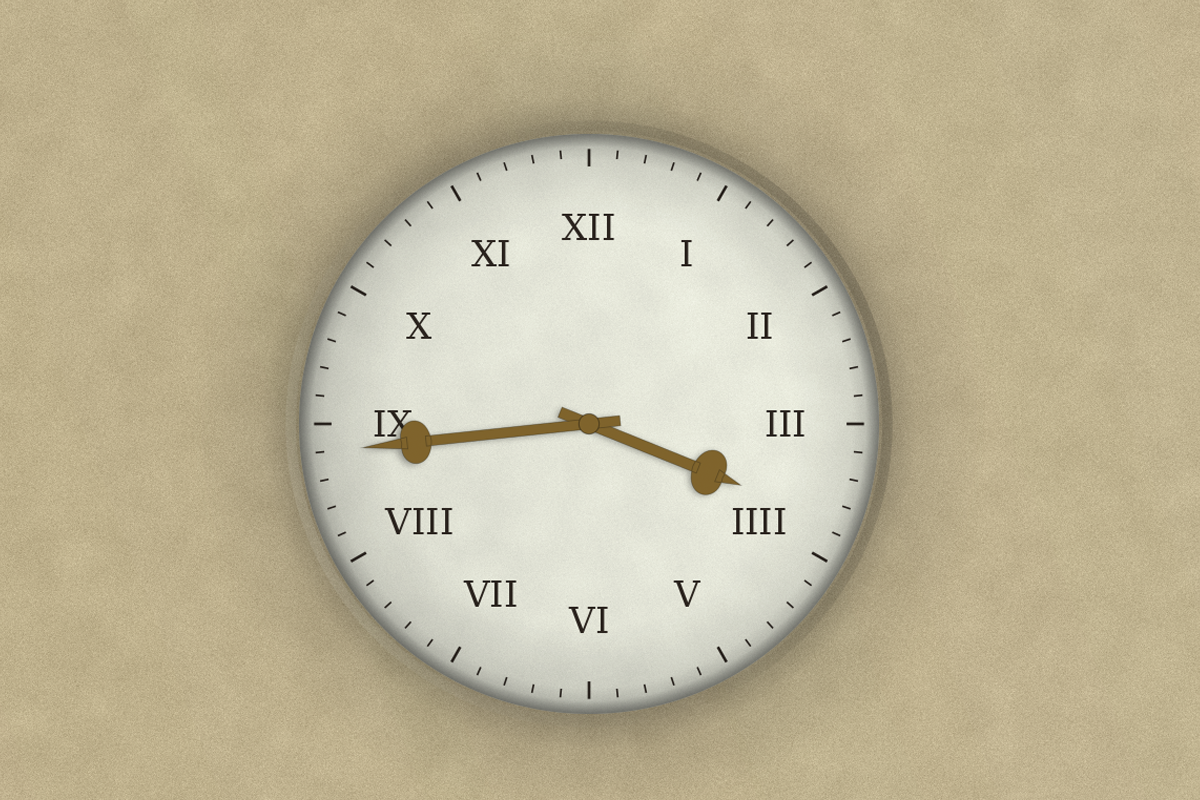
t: 3:44
